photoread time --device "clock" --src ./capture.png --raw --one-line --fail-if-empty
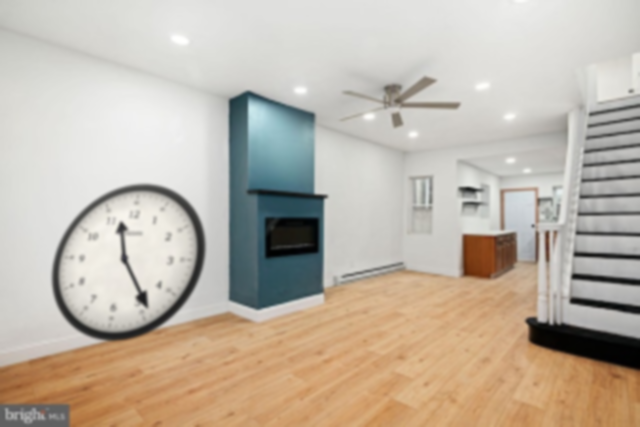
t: 11:24
